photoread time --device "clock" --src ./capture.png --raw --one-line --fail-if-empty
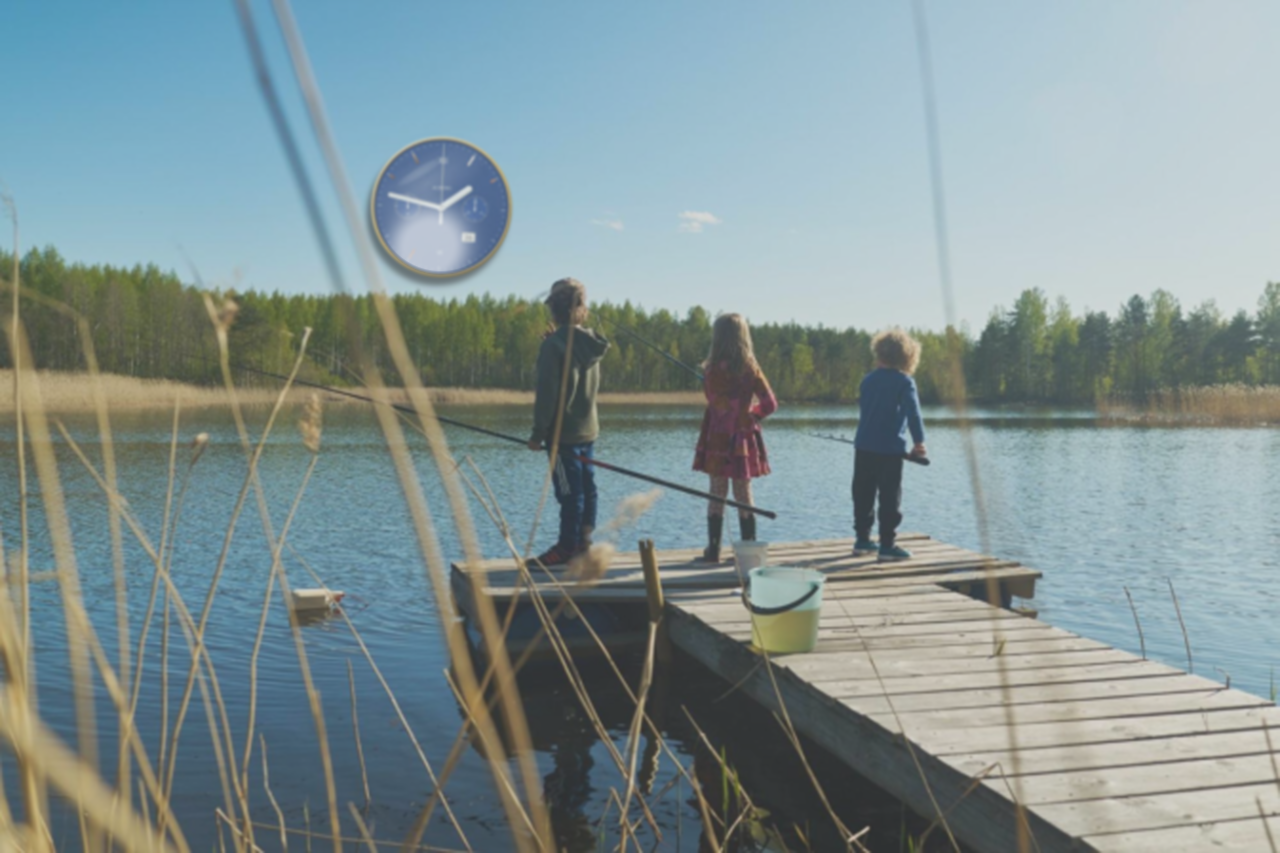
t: 1:47
